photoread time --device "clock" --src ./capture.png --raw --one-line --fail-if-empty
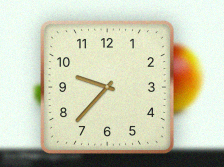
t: 9:37
